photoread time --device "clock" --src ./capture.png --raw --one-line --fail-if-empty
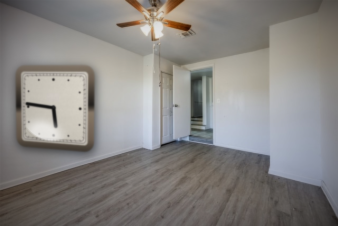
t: 5:46
